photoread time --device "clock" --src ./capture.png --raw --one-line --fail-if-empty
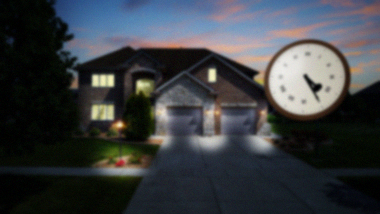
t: 4:25
